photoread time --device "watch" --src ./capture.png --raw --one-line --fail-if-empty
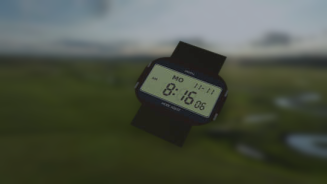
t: 8:16:06
